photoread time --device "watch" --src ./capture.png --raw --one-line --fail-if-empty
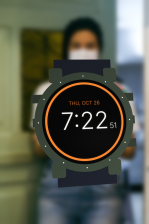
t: 7:22:51
